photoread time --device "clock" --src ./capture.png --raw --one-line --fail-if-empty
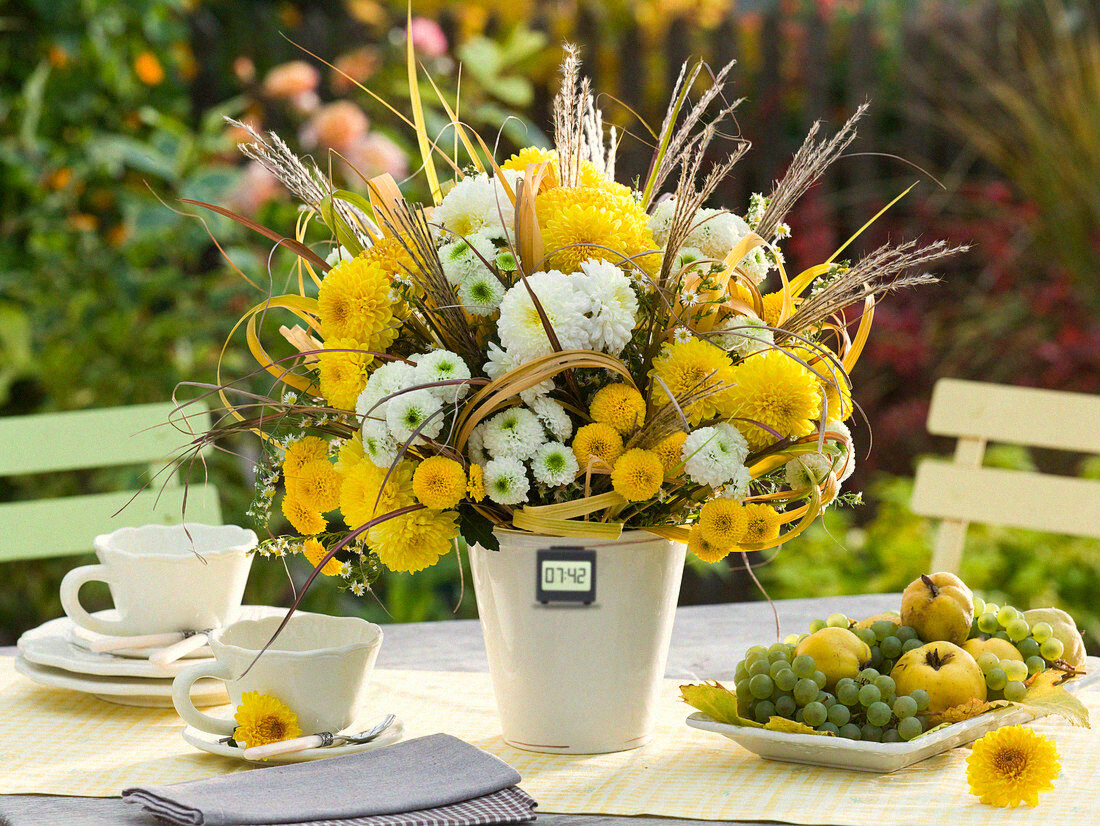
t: 7:42
